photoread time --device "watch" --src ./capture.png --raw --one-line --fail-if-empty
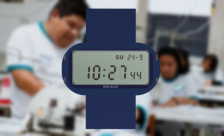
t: 10:27:44
